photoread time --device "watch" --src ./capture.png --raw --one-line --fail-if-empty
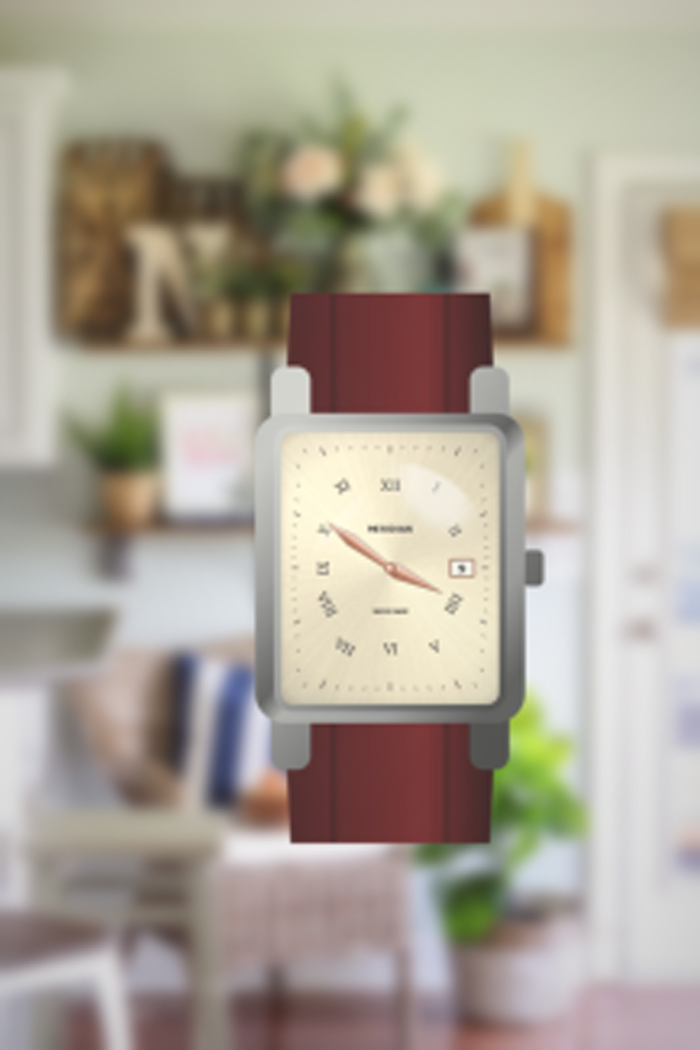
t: 3:51
